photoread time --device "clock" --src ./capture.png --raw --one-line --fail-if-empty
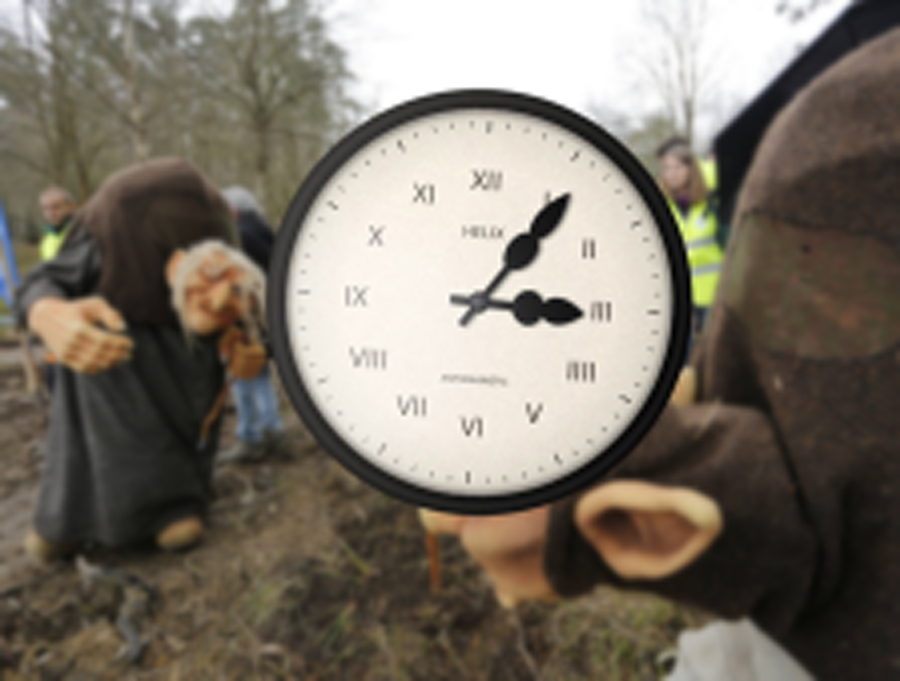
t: 3:06
